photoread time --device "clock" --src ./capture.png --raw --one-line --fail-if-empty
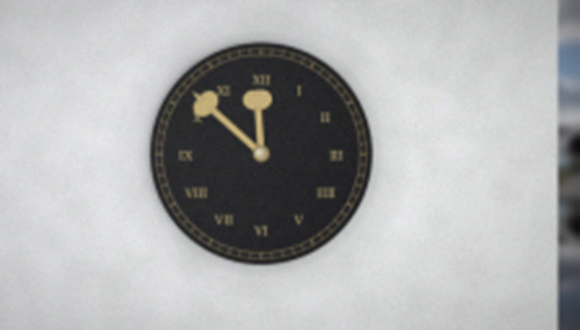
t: 11:52
